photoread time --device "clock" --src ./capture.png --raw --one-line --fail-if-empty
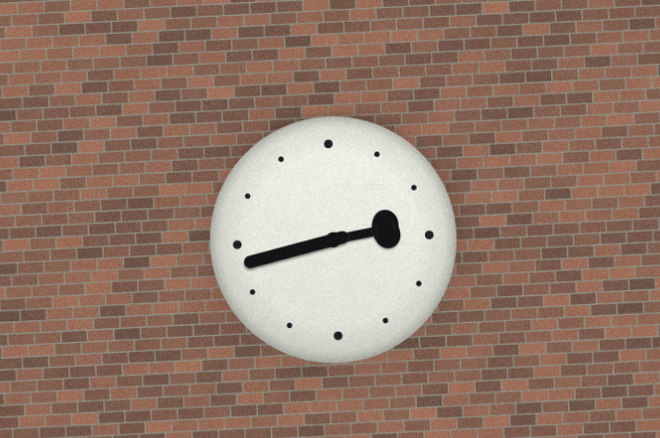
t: 2:43
